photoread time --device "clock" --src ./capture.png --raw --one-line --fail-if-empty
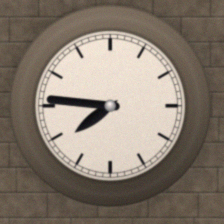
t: 7:46
